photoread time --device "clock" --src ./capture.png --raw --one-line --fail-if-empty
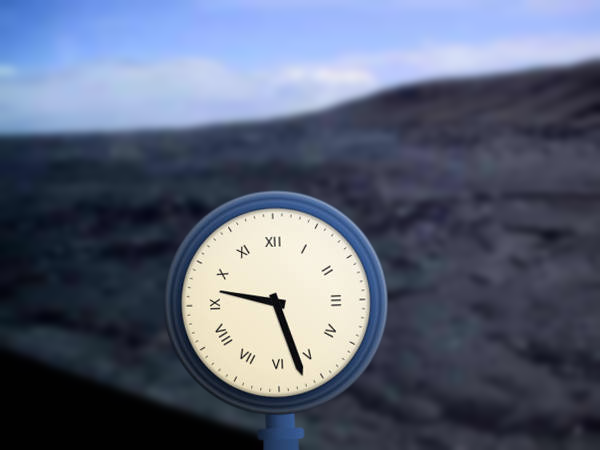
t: 9:27
